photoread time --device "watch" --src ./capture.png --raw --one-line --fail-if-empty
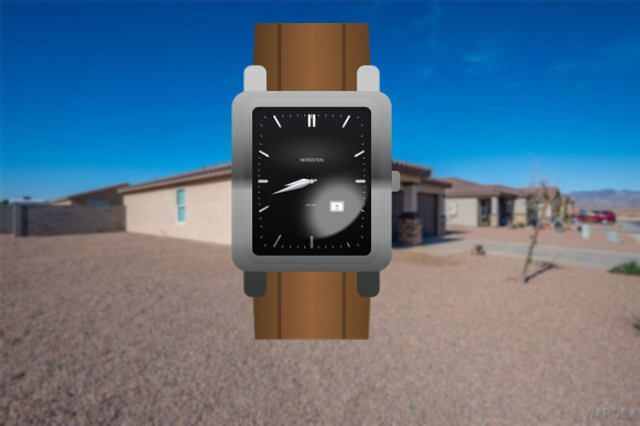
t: 8:42
